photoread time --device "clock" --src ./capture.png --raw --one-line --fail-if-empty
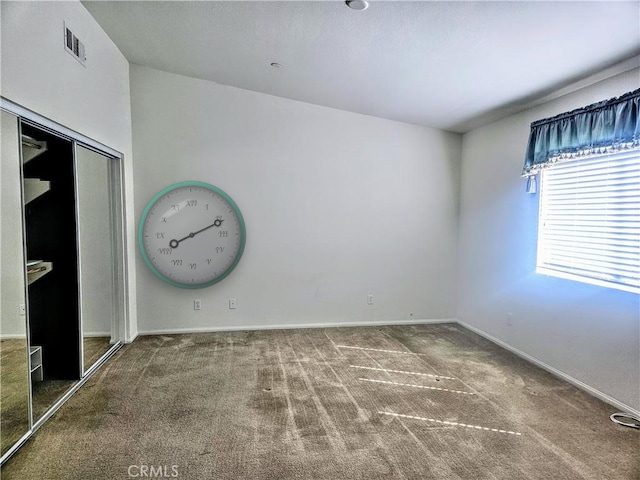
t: 8:11
